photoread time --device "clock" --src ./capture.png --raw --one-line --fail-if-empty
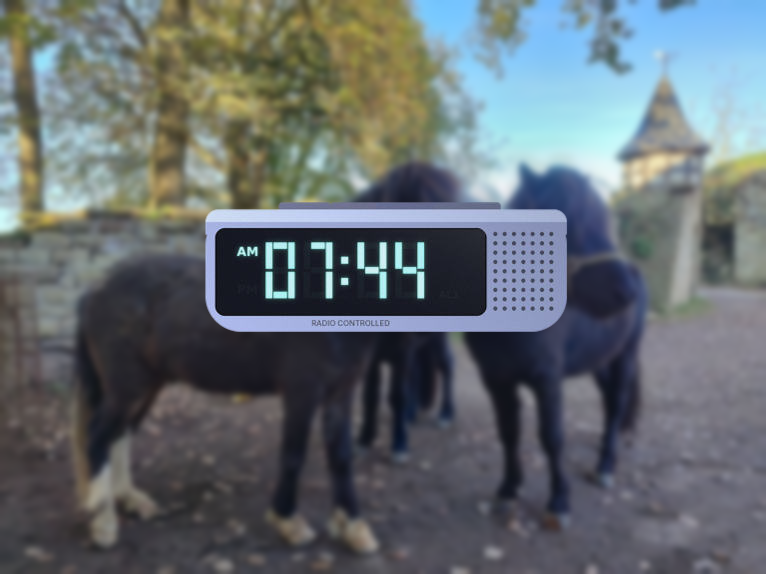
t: 7:44
